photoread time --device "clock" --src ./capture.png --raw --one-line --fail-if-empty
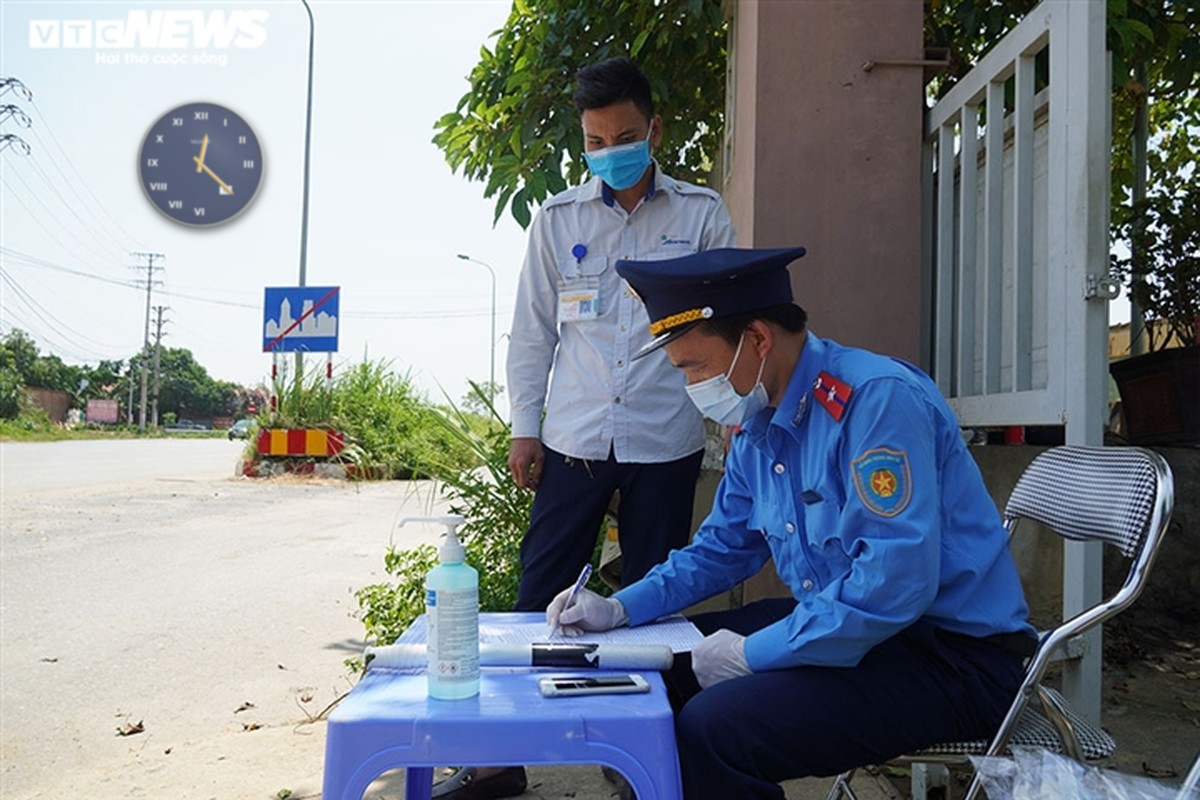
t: 12:22
